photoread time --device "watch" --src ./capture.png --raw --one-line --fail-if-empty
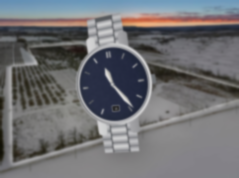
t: 11:24
